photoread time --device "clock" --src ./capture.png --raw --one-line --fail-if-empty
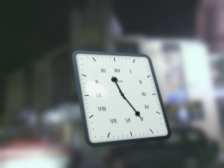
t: 11:25
